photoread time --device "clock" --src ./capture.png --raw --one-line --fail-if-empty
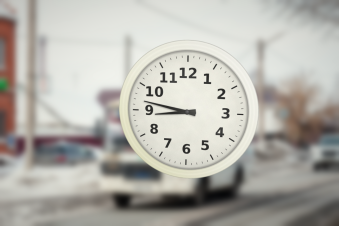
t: 8:47
